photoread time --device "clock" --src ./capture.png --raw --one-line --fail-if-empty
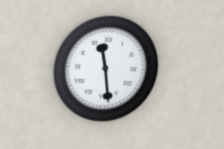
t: 11:28
